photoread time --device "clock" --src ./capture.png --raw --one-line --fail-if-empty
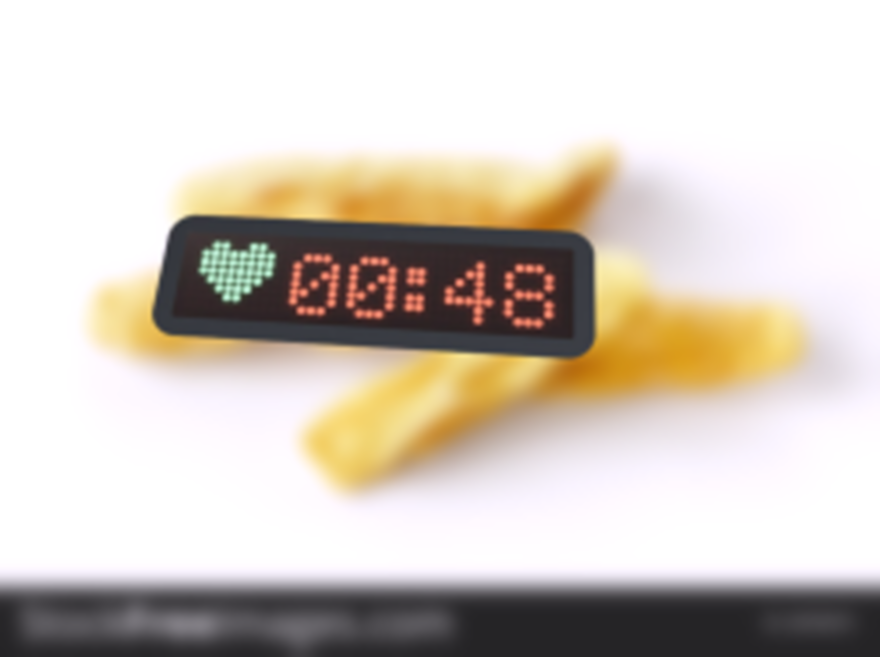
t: 0:48
